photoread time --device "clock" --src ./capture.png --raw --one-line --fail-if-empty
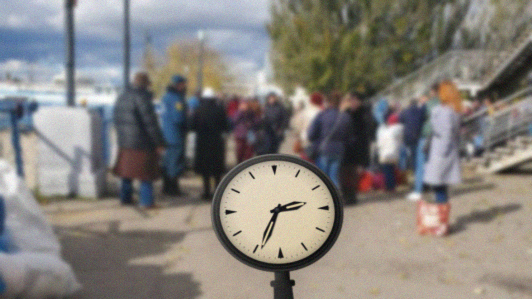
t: 2:34
